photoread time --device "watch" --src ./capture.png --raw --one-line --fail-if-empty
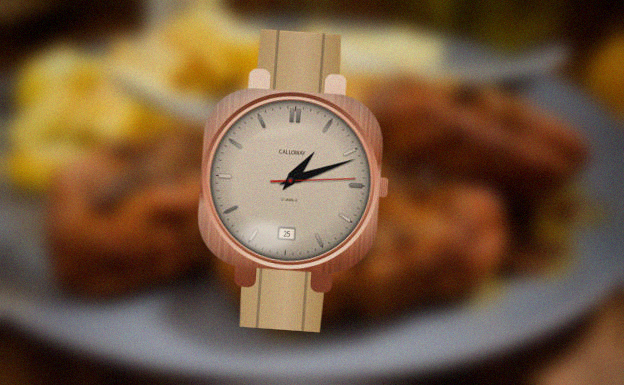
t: 1:11:14
